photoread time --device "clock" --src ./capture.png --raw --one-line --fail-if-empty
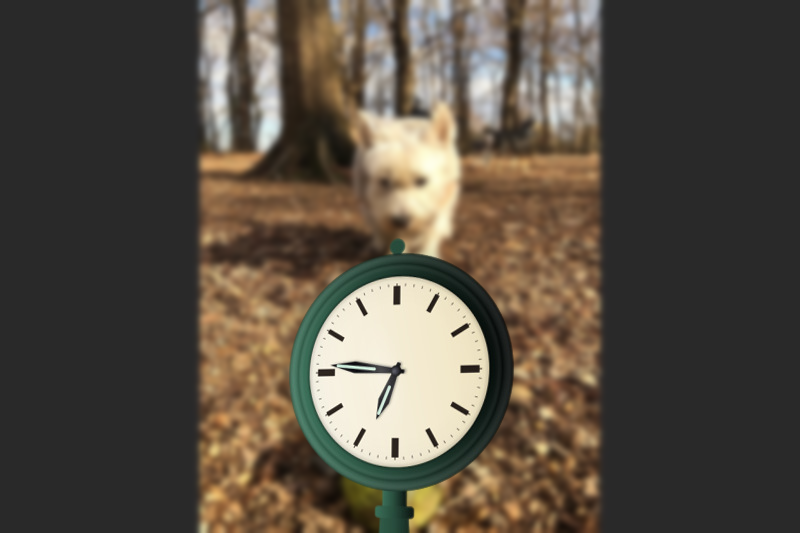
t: 6:46
